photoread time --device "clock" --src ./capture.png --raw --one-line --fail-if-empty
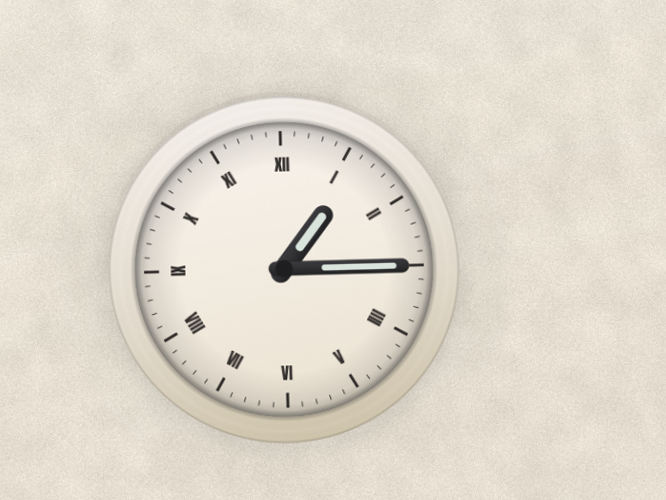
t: 1:15
